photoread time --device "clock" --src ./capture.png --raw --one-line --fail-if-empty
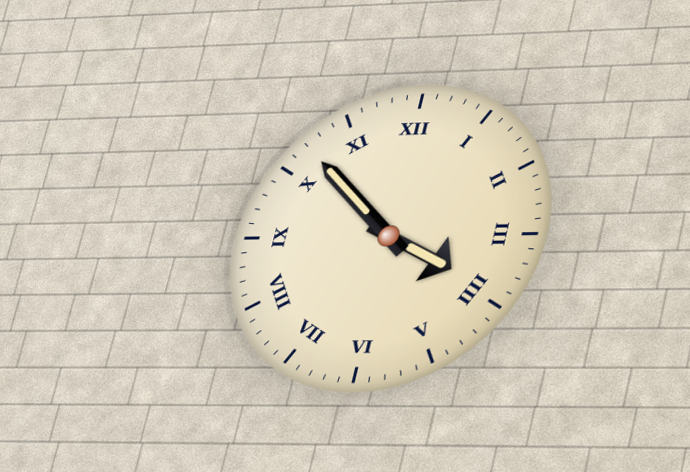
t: 3:52
